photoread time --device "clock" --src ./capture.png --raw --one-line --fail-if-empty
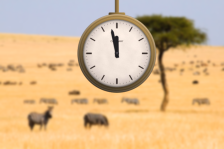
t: 11:58
